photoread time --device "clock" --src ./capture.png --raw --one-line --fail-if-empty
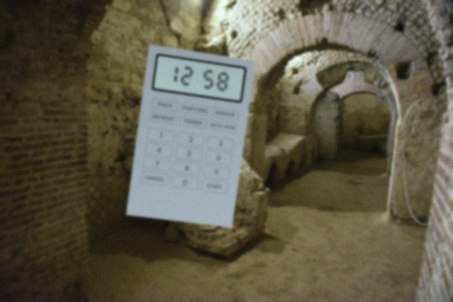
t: 12:58
